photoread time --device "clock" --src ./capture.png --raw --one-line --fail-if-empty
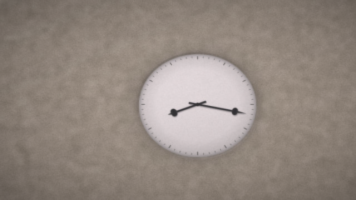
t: 8:17
